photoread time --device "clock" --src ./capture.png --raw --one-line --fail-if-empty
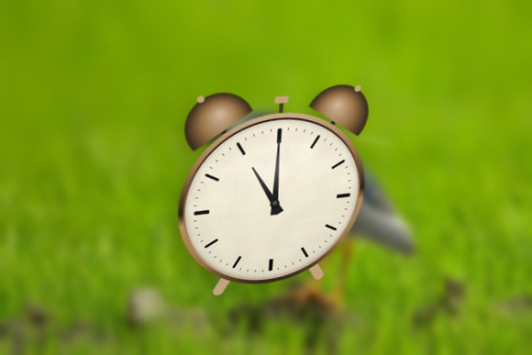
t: 11:00
